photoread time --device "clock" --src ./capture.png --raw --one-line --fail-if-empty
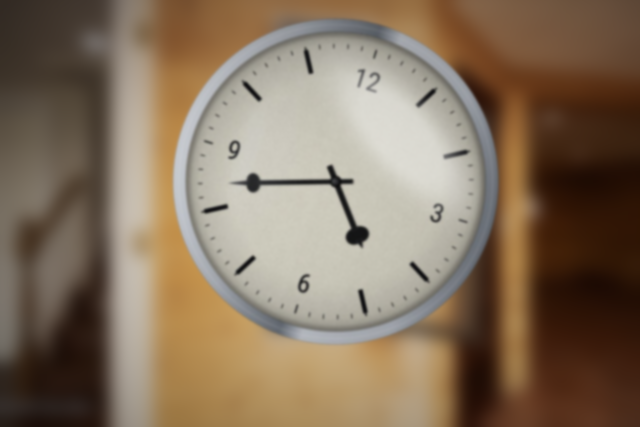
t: 4:42
